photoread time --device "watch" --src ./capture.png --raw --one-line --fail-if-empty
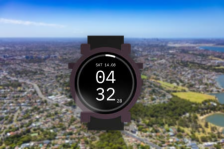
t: 4:32
